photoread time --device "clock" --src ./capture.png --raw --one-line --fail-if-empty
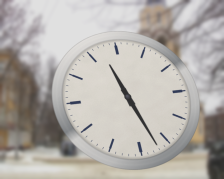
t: 11:27
